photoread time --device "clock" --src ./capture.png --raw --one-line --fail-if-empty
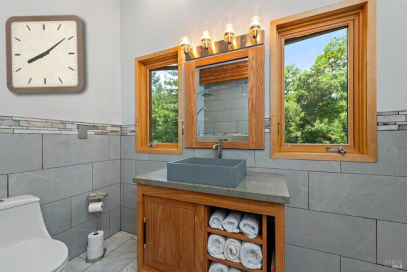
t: 8:09
